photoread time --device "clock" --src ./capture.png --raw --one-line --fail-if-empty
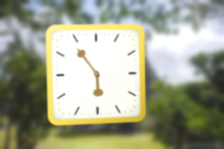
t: 5:54
